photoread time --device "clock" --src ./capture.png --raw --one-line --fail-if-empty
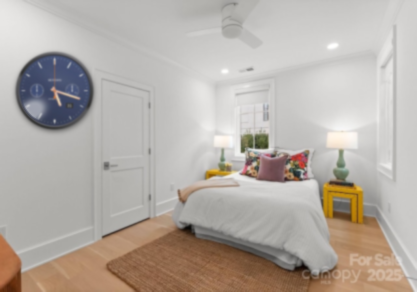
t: 5:18
